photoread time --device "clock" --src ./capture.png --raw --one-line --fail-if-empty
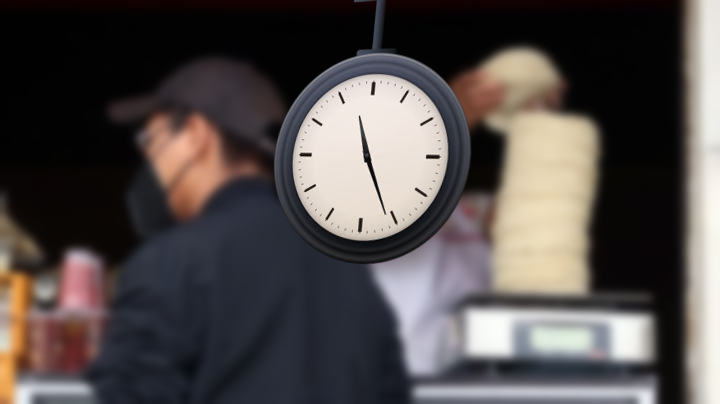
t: 11:26
